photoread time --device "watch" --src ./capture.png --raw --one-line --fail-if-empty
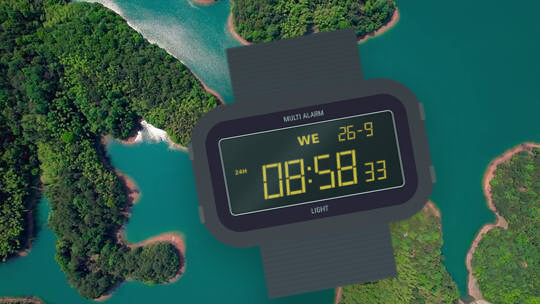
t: 8:58:33
